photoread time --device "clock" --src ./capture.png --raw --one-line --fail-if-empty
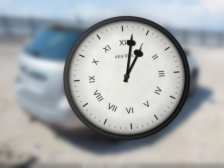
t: 1:02
